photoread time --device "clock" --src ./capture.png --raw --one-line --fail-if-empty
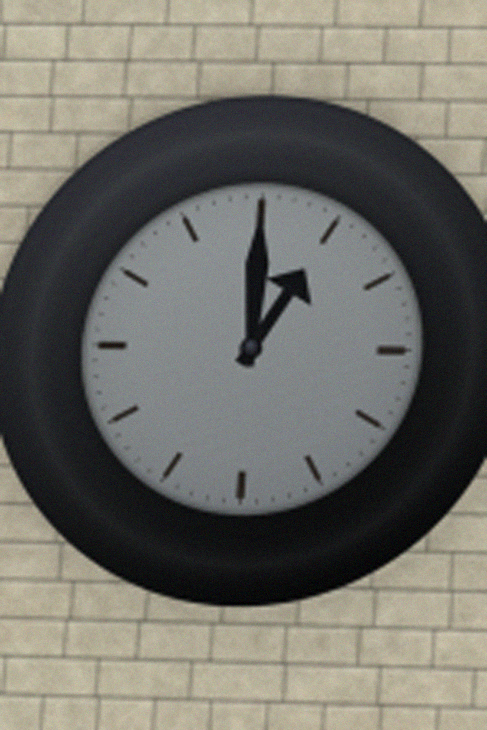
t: 1:00
